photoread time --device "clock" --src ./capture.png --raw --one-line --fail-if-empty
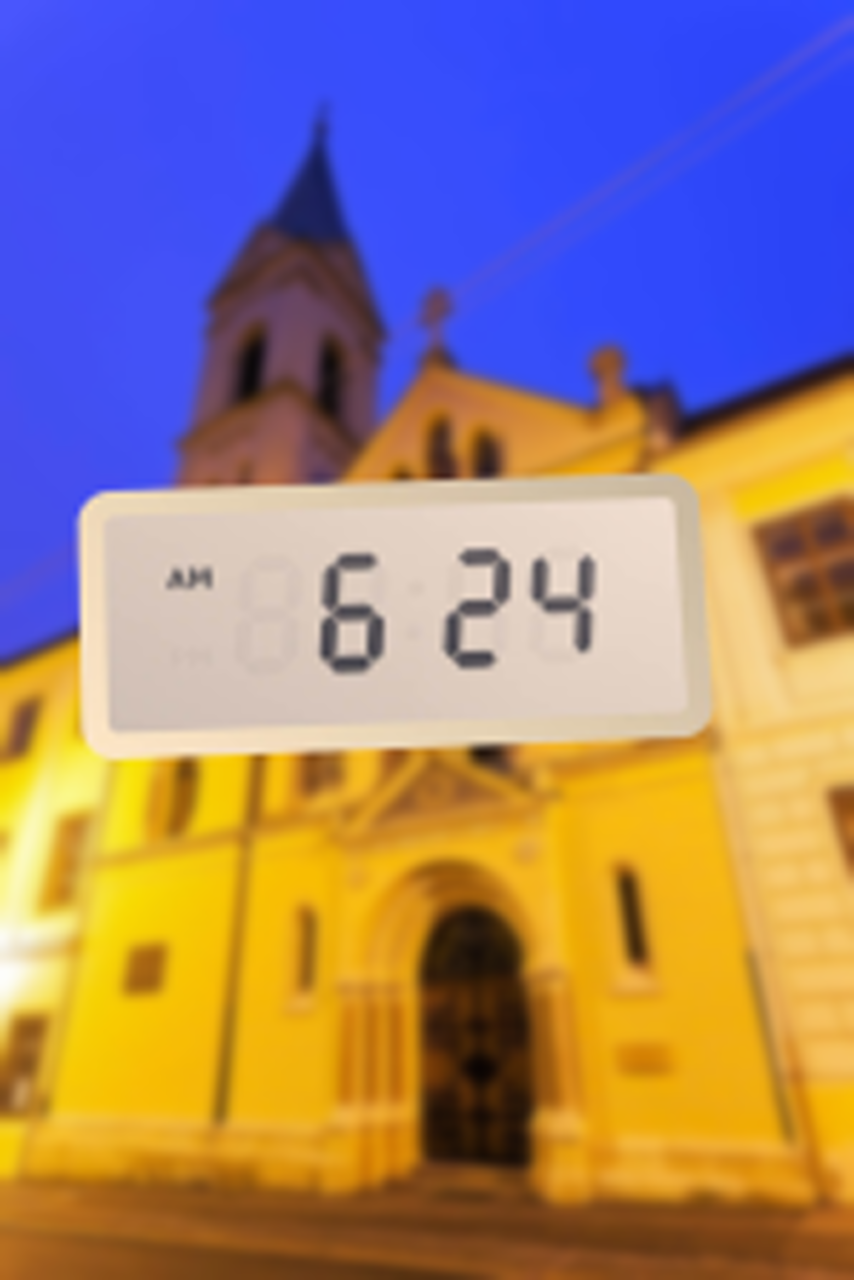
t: 6:24
